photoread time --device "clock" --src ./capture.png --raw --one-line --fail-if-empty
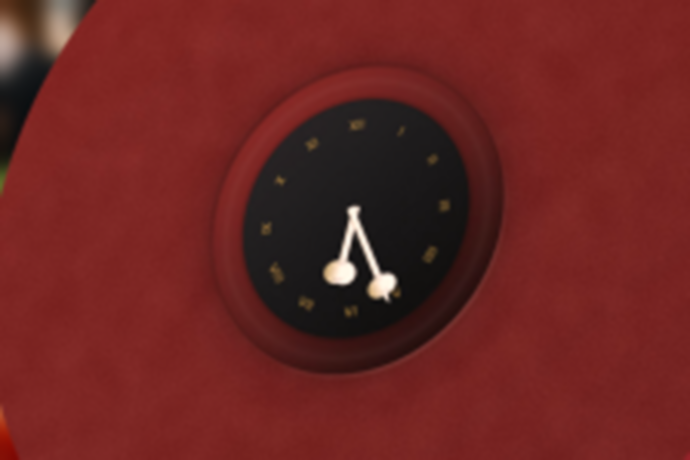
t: 6:26
